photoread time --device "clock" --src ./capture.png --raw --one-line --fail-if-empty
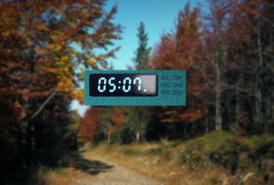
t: 5:07
